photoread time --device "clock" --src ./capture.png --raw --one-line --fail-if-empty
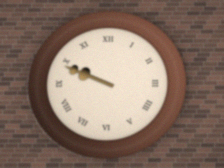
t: 9:49
